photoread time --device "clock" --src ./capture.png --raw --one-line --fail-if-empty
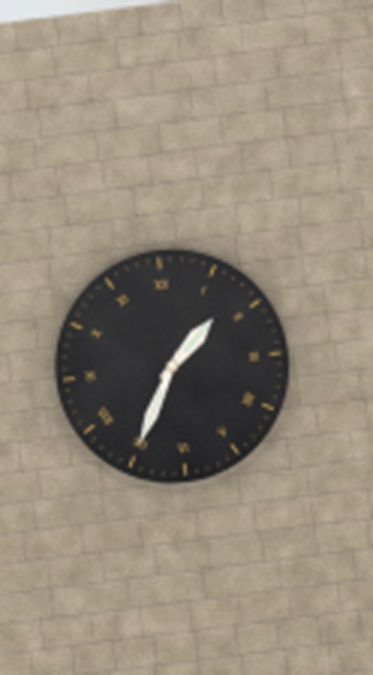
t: 1:35
